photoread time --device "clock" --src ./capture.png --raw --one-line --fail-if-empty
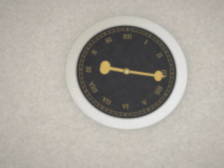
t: 9:16
